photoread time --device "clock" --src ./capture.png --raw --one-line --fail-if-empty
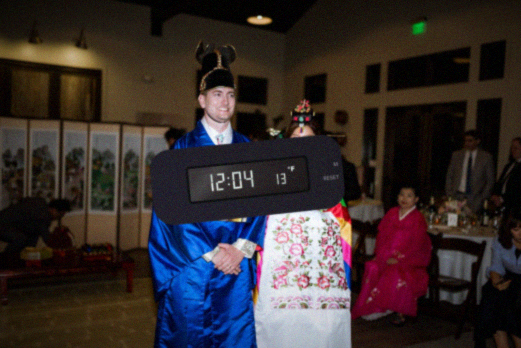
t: 12:04
